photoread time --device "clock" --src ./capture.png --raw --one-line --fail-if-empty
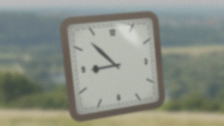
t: 8:53
